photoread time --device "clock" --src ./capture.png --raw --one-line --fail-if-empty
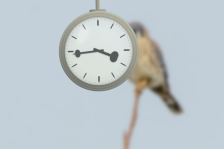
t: 3:44
